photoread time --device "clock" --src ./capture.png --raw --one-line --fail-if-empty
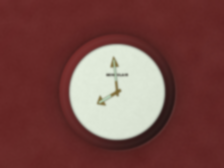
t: 7:59
